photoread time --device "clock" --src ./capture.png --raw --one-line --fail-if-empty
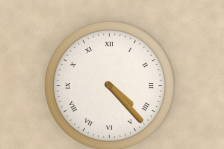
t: 4:23
